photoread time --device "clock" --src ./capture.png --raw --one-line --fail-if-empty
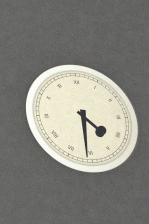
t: 4:31
